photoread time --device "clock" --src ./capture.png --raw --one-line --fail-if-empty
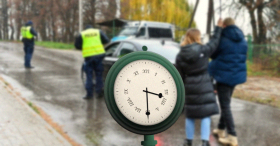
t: 3:30
